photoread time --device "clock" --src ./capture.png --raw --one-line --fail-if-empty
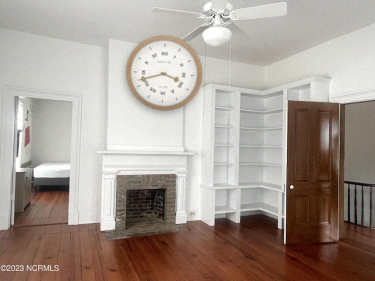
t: 3:42
